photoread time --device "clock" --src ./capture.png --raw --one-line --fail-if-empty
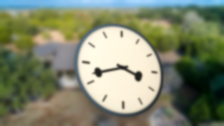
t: 3:42
